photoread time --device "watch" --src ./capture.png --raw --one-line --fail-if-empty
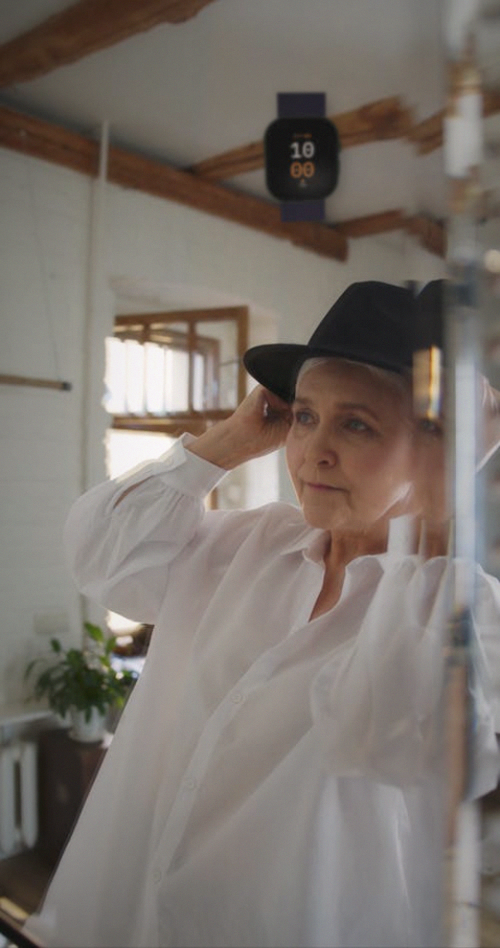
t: 10:00
